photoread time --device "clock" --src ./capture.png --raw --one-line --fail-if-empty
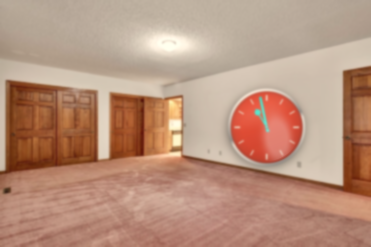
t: 10:58
